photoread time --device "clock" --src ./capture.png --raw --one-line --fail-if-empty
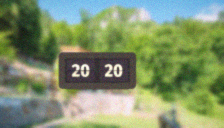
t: 20:20
